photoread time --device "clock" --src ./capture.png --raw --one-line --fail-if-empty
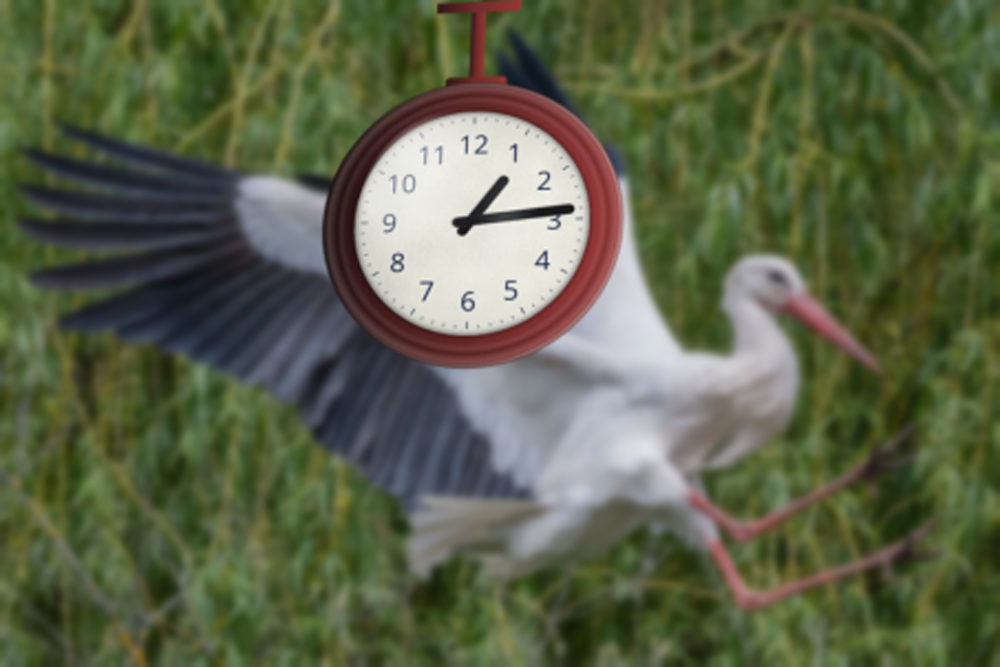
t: 1:14
